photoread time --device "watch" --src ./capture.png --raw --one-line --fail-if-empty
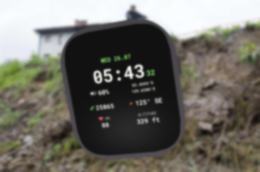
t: 5:43
